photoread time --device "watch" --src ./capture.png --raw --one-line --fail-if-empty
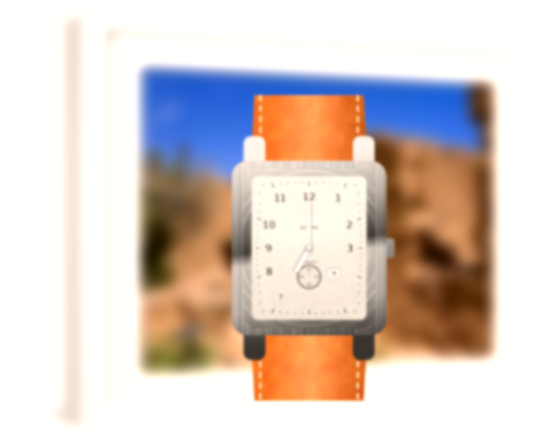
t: 7:00
